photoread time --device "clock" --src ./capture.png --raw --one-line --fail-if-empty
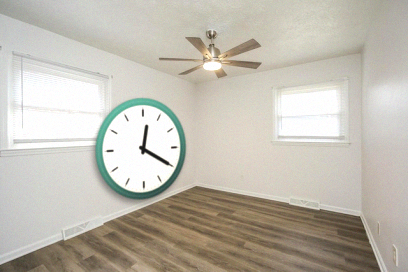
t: 12:20
